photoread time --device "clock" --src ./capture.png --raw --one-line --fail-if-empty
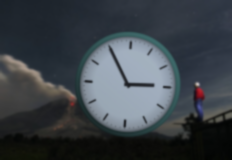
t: 2:55
